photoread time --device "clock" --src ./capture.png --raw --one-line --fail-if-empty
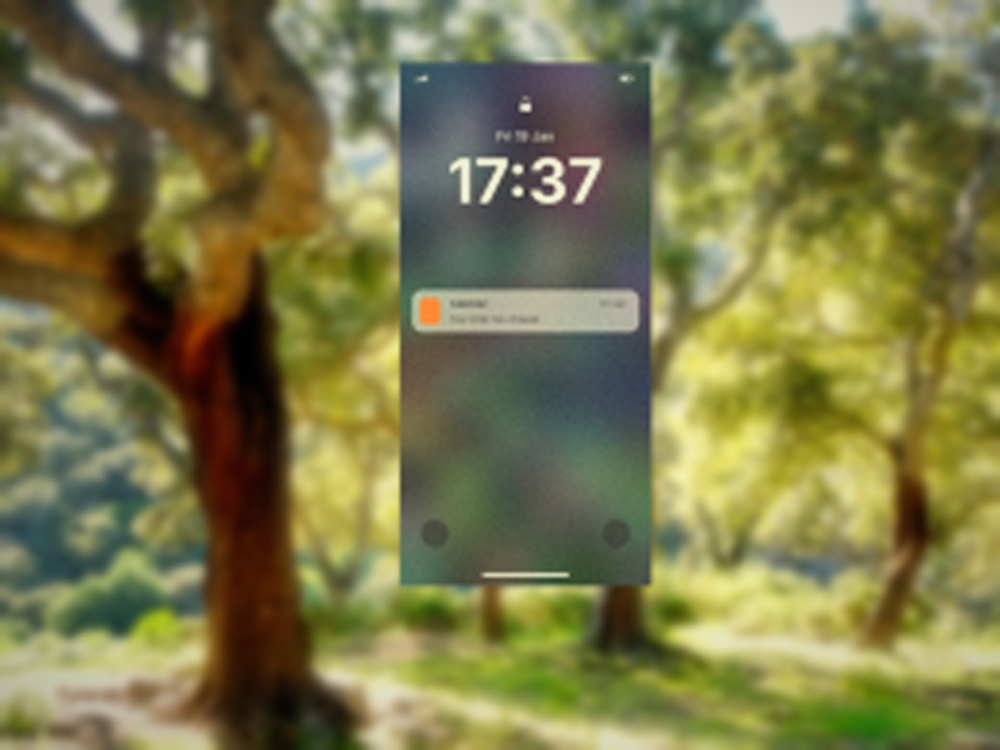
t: 17:37
